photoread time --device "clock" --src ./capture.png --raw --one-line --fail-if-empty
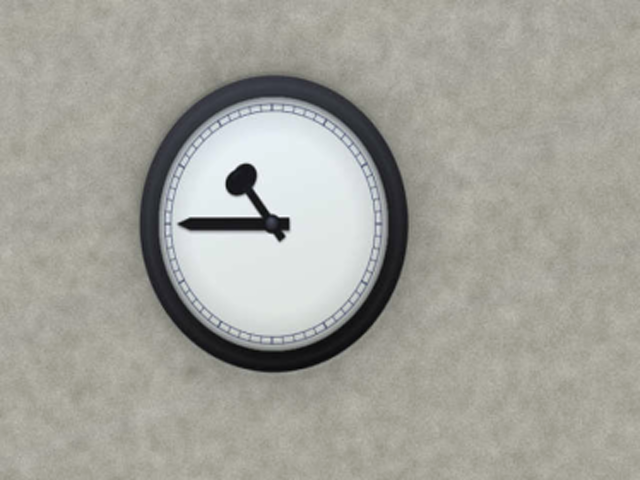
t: 10:45
